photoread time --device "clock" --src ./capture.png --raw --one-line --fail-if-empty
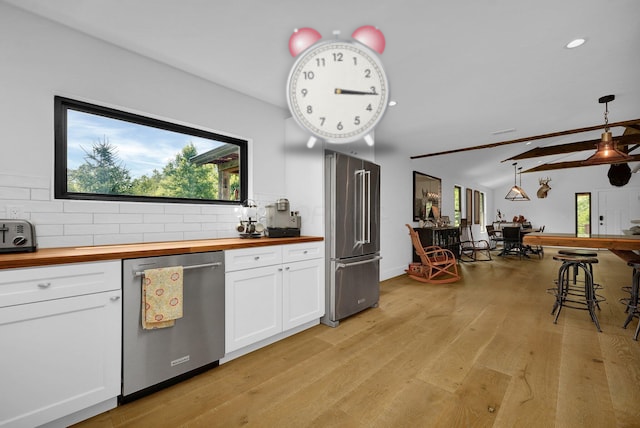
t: 3:16
